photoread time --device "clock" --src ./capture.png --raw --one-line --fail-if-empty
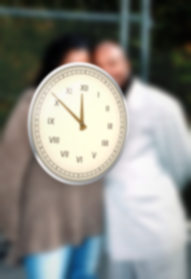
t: 11:51
